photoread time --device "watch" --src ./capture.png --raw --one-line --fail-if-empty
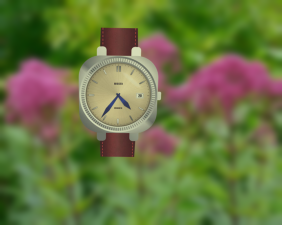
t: 4:36
